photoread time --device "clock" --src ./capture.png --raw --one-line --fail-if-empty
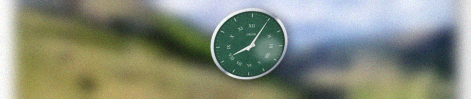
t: 8:05
